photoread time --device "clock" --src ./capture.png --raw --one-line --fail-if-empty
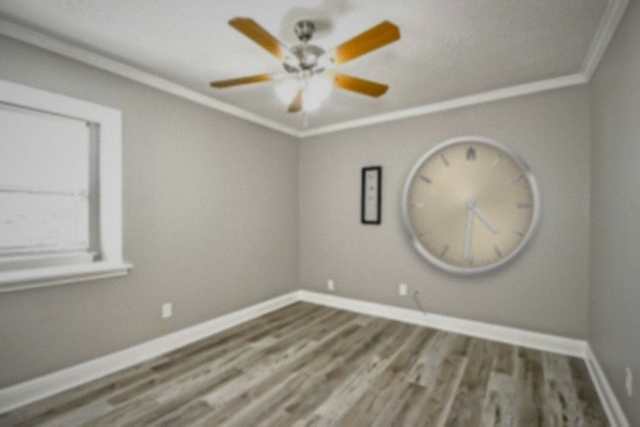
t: 4:31
